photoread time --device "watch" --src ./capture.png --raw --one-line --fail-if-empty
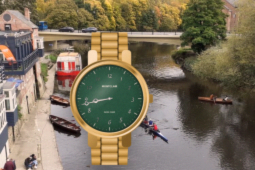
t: 8:43
